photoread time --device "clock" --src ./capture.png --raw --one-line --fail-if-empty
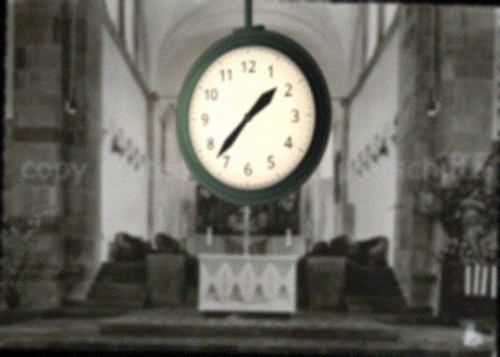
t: 1:37
